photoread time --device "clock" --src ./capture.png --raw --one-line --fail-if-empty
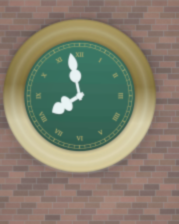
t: 7:58
